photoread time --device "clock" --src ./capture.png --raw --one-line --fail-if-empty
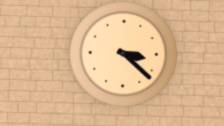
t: 3:22
